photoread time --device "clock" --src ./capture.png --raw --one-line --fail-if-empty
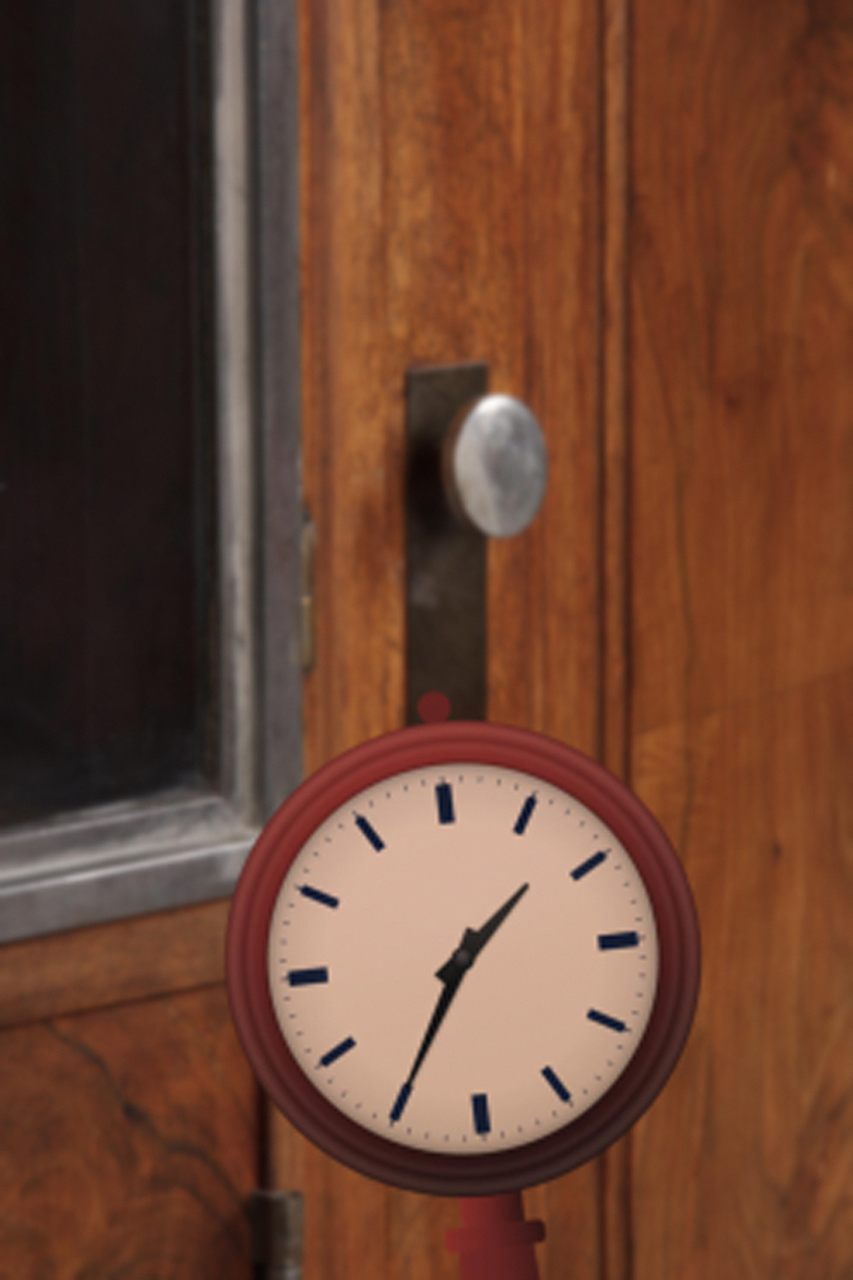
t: 1:35
